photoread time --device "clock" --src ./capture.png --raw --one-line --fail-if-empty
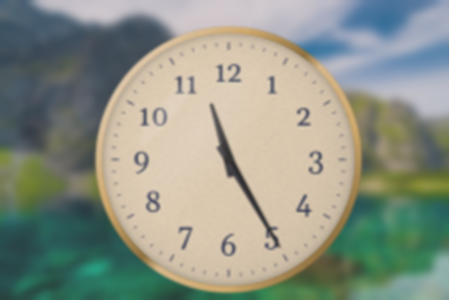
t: 11:25
